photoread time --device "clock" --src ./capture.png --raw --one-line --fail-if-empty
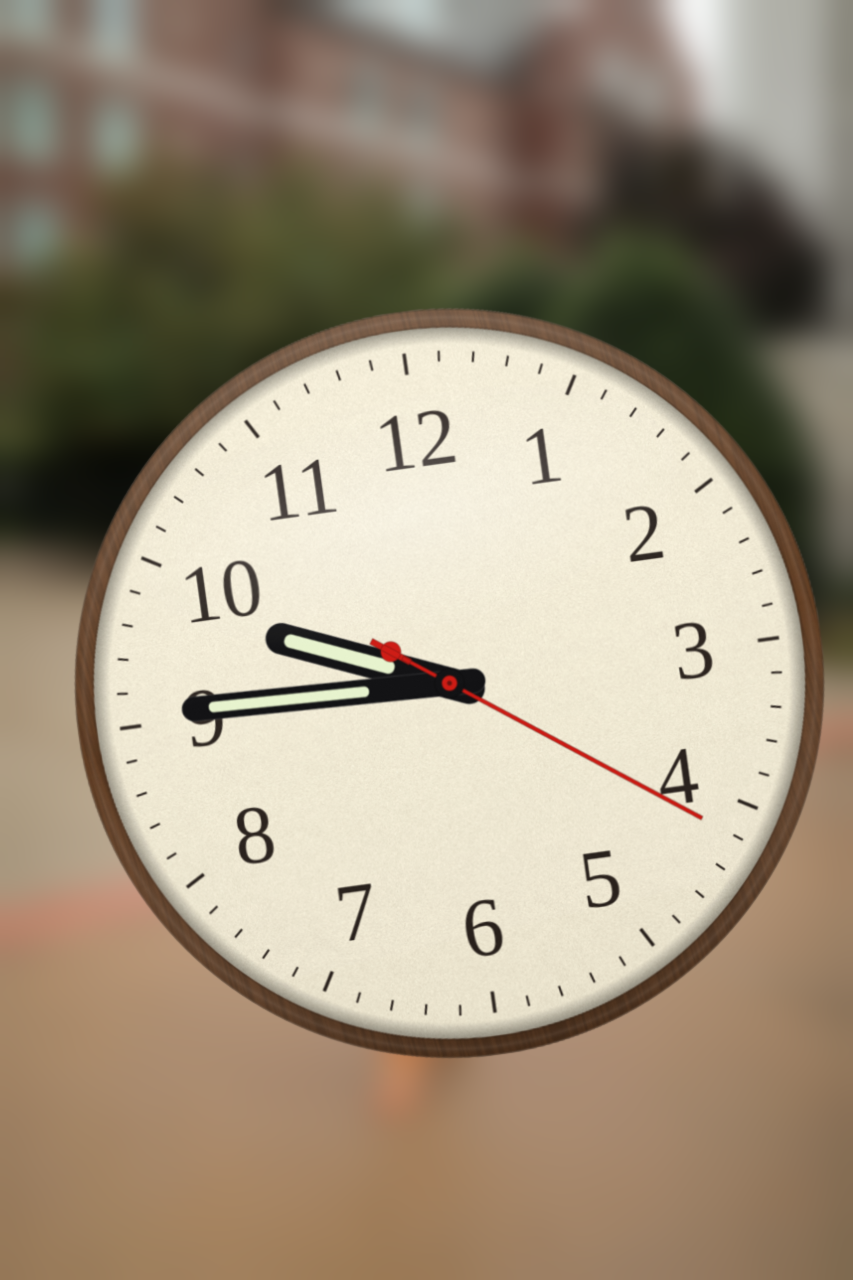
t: 9:45:21
